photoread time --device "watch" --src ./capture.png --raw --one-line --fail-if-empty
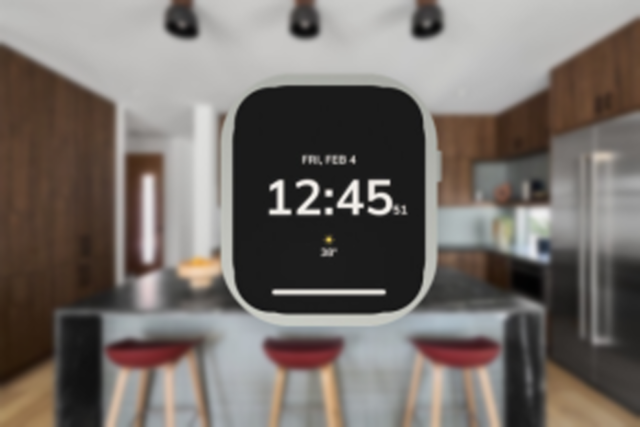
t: 12:45
